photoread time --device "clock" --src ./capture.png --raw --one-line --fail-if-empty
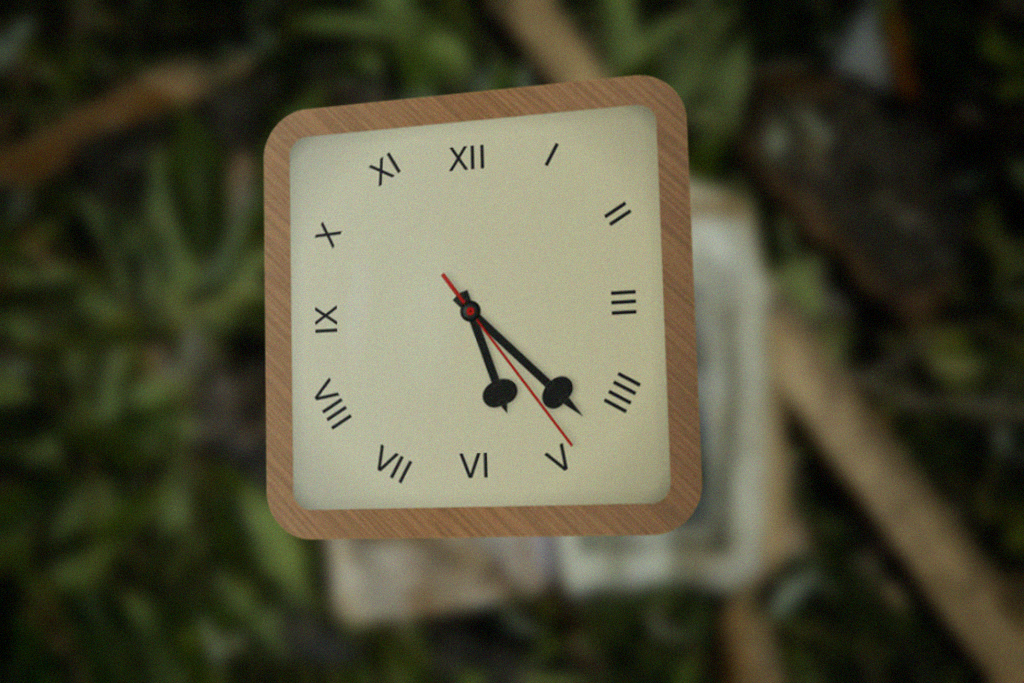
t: 5:22:24
